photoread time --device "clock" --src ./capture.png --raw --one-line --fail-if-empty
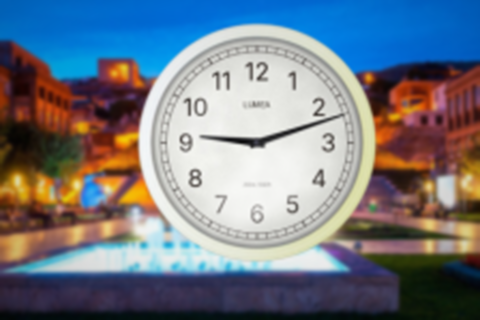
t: 9:12
